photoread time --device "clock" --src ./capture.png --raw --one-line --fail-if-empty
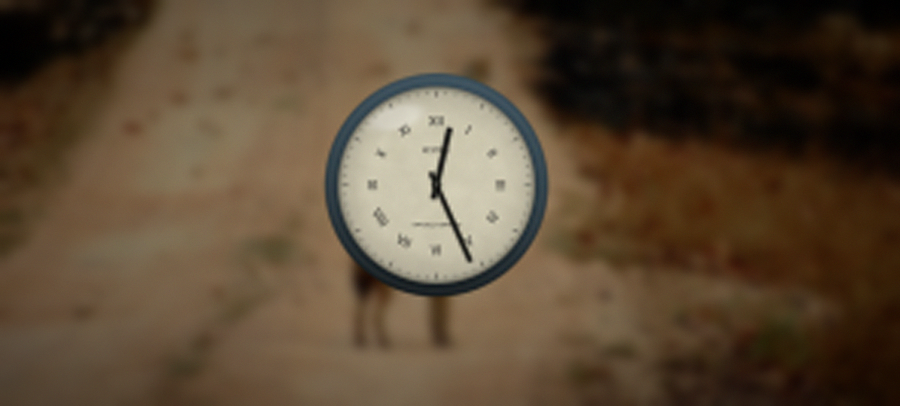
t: 12:26
